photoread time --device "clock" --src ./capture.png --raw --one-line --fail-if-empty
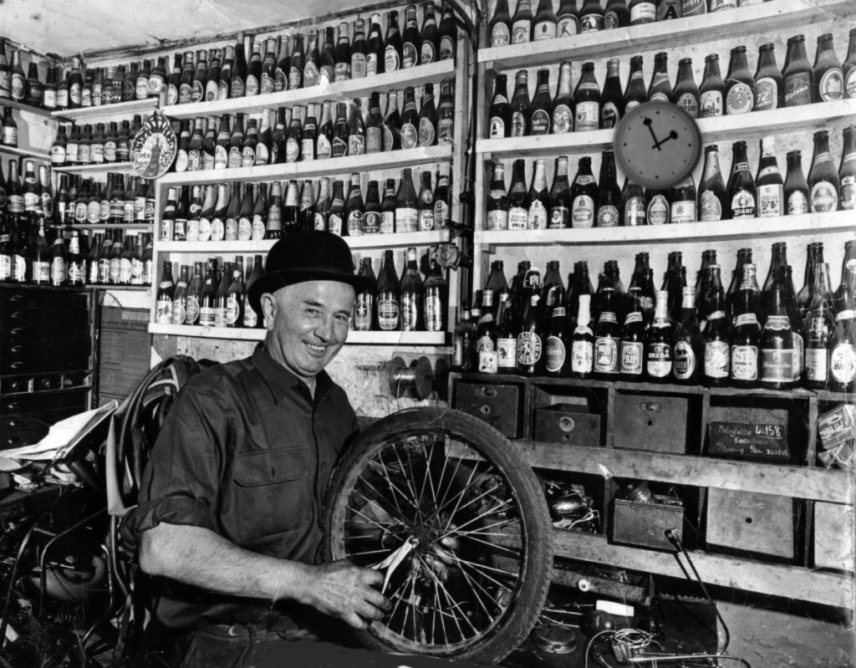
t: 1:56
